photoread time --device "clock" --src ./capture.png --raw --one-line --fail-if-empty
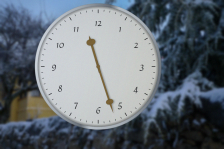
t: 11:27
